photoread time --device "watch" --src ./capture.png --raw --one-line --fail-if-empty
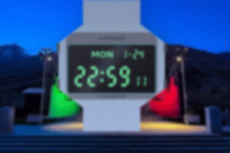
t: 22:59:11
